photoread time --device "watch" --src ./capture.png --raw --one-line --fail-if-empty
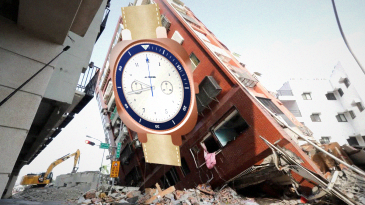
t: 9:43
